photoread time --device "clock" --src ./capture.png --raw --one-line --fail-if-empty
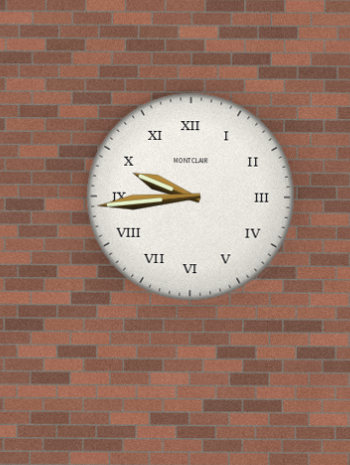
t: 9:44
